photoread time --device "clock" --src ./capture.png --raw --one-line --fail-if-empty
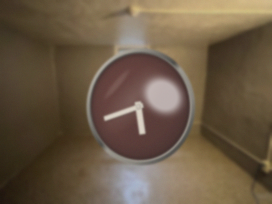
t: 5:42
